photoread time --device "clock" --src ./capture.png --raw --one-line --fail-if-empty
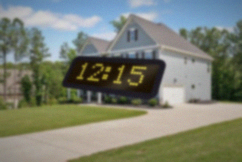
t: 12:15
